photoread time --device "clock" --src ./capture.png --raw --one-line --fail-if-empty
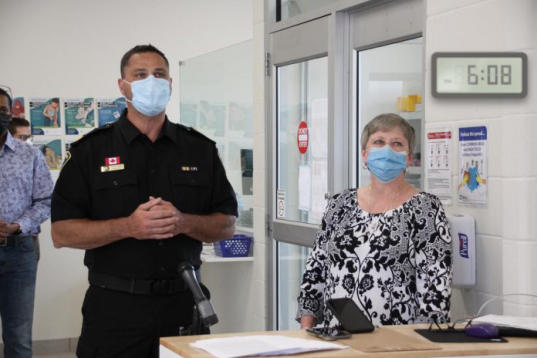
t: 6:08
